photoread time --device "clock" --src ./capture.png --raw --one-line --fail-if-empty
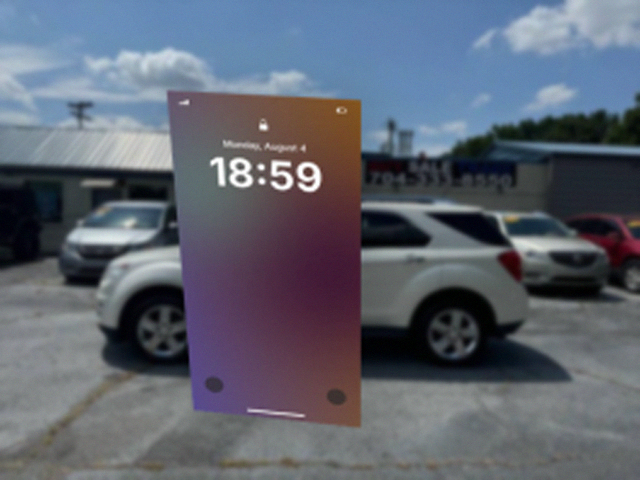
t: 18:59
